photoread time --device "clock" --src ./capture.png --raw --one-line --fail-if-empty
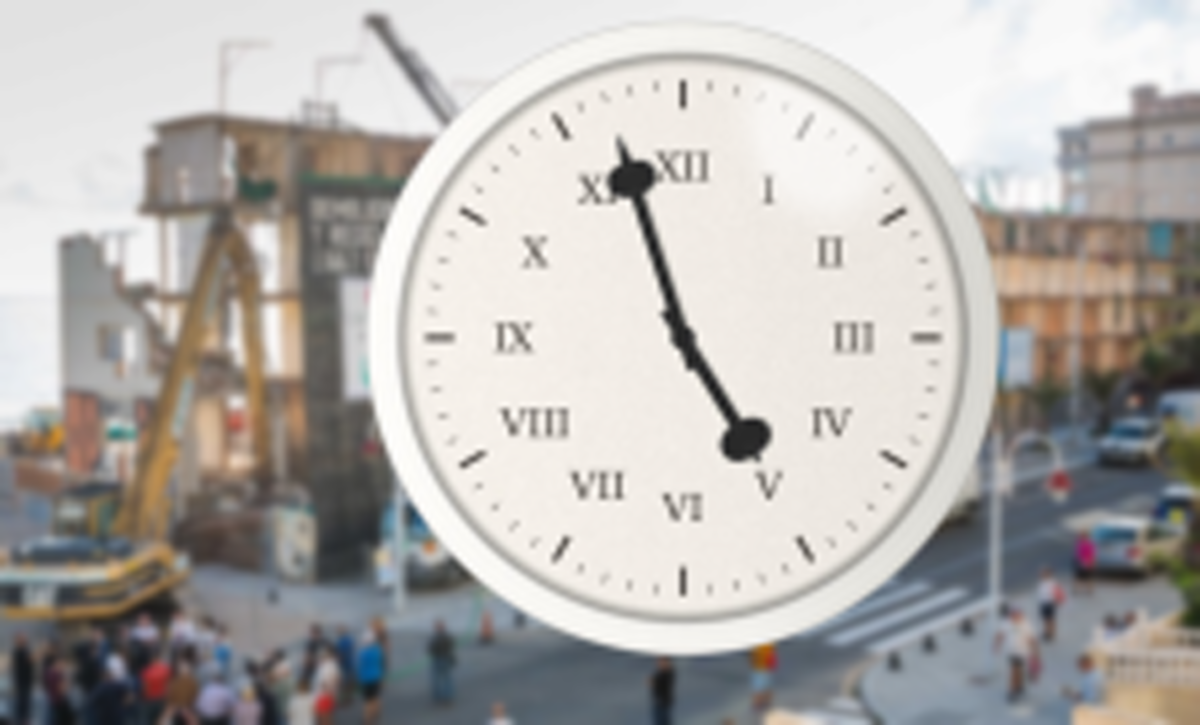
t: 4:57
